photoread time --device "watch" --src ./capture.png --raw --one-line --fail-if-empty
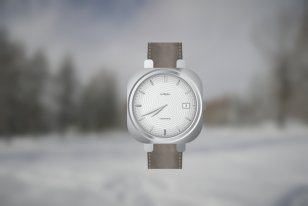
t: 7:41
